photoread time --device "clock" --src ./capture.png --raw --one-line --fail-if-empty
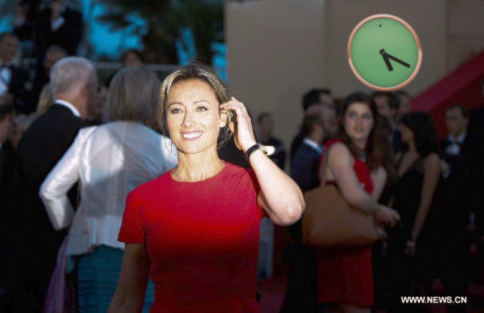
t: 5:20
